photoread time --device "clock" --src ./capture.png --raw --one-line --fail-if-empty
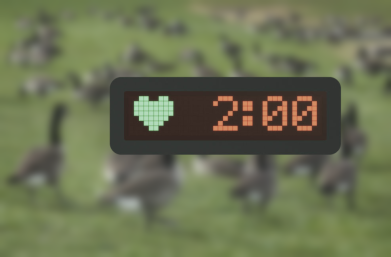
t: 2:00
